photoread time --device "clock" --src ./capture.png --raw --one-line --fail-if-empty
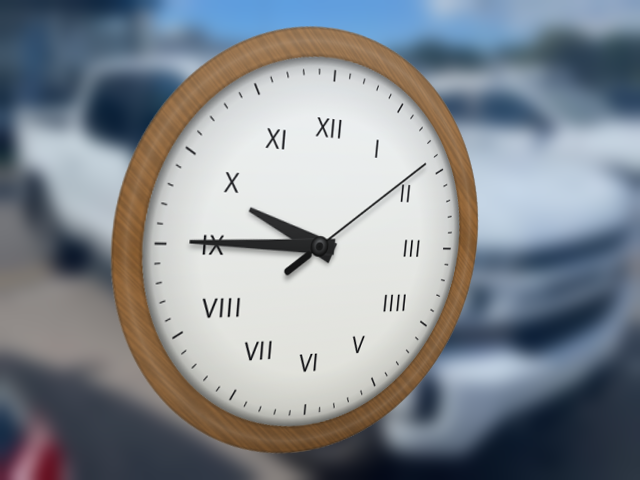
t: 9:45:09
